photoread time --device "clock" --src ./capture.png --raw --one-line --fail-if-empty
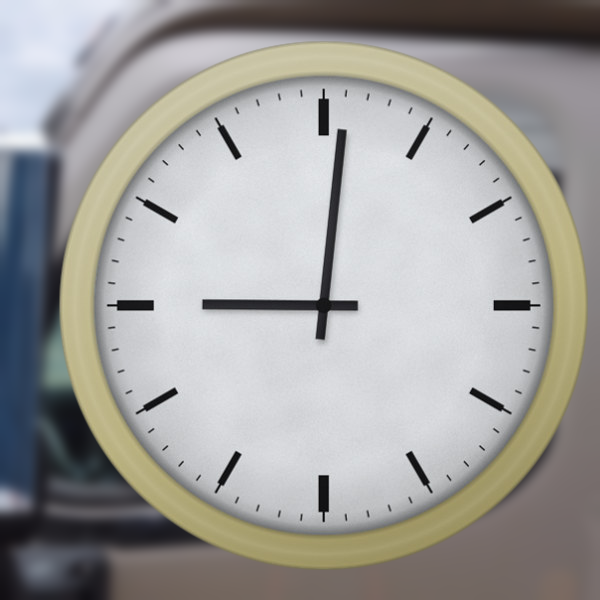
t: 9:01
